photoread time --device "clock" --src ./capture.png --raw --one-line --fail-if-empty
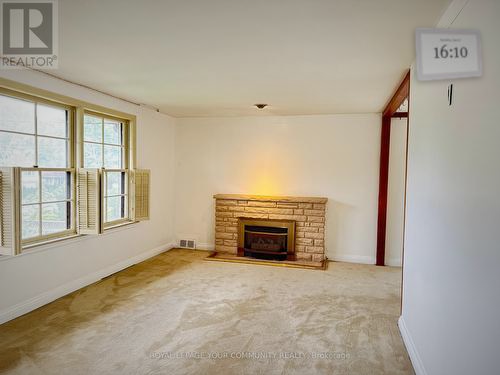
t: 16:10
